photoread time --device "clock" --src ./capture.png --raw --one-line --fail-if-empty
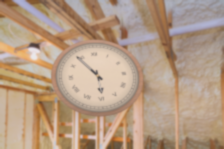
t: 5:54
